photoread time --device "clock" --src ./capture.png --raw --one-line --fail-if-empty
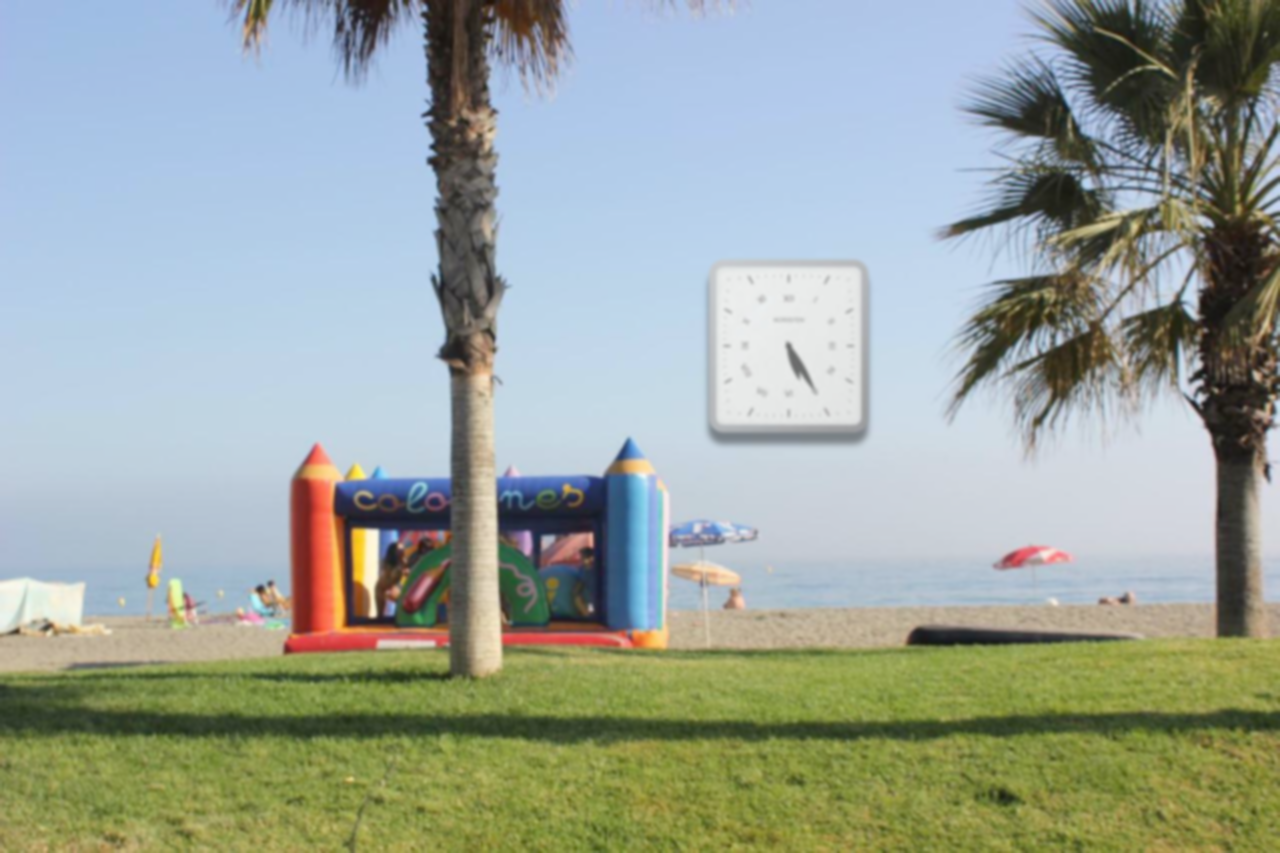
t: 5:25
